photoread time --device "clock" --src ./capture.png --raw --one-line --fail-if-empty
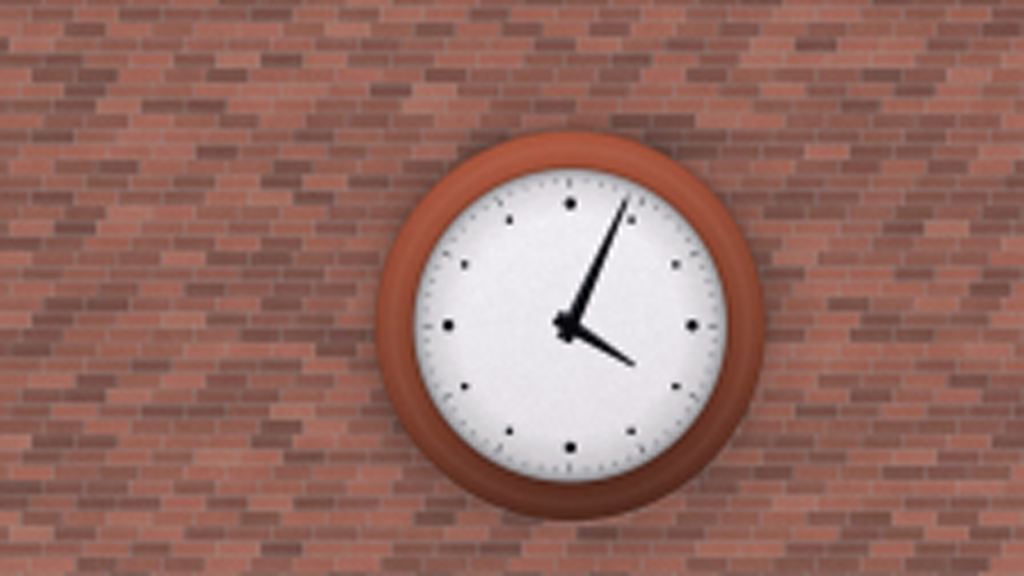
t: 4:04
